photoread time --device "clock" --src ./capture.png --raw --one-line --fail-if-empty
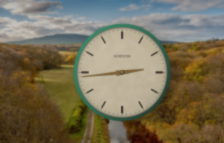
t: 2:44
